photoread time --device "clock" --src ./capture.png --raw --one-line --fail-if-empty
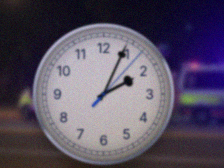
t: 2:04:07
